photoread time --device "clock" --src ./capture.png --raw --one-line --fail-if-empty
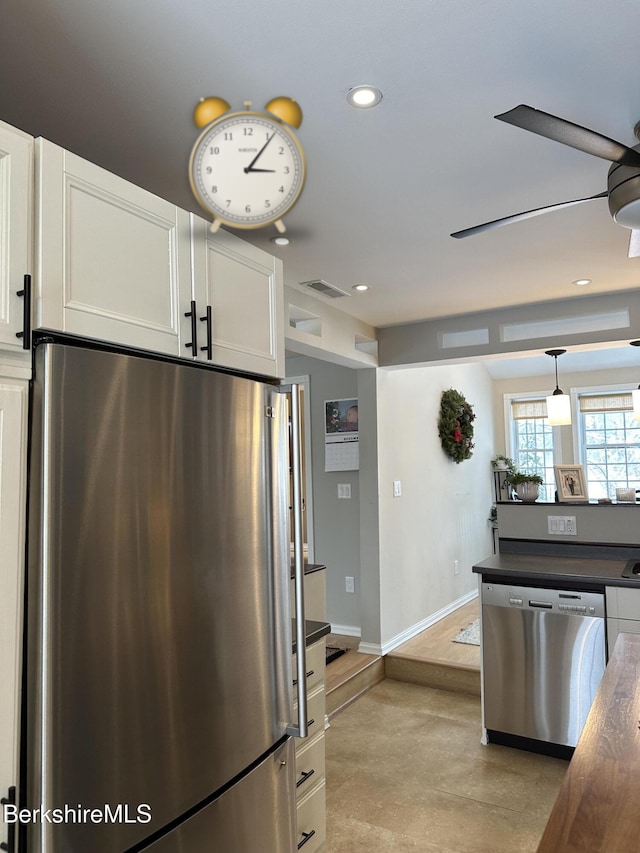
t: 3:06
